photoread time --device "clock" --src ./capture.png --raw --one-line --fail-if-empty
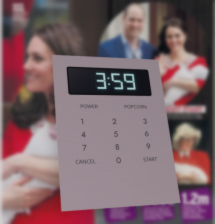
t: 3:59
